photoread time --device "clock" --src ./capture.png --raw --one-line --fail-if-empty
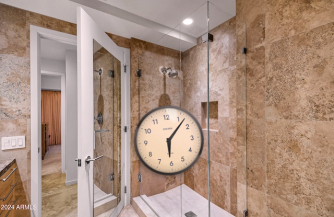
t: 6:07
